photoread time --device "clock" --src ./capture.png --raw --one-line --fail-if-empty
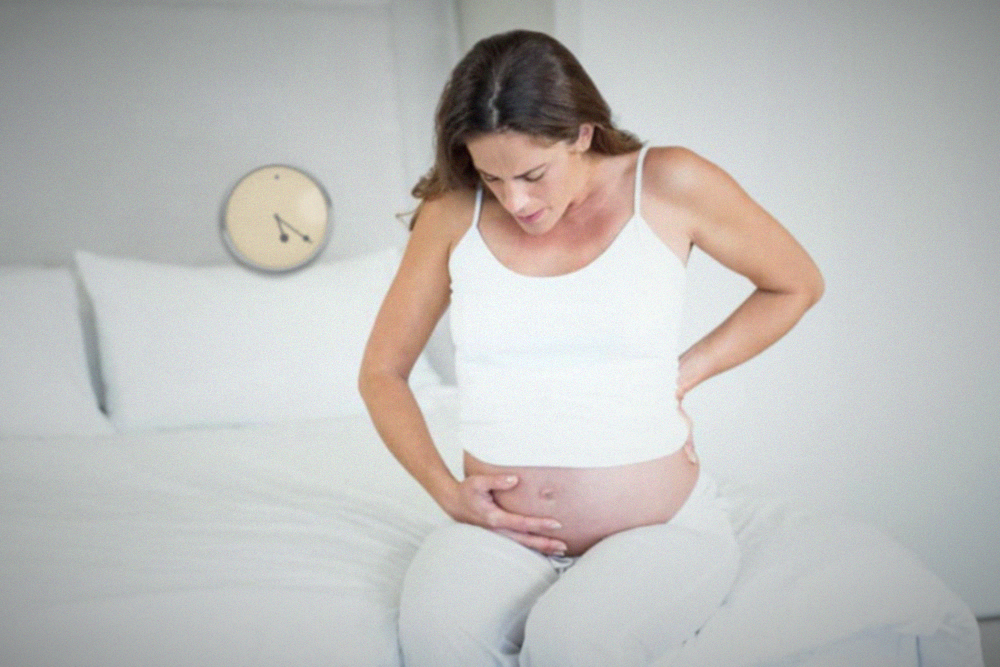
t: 5:21
